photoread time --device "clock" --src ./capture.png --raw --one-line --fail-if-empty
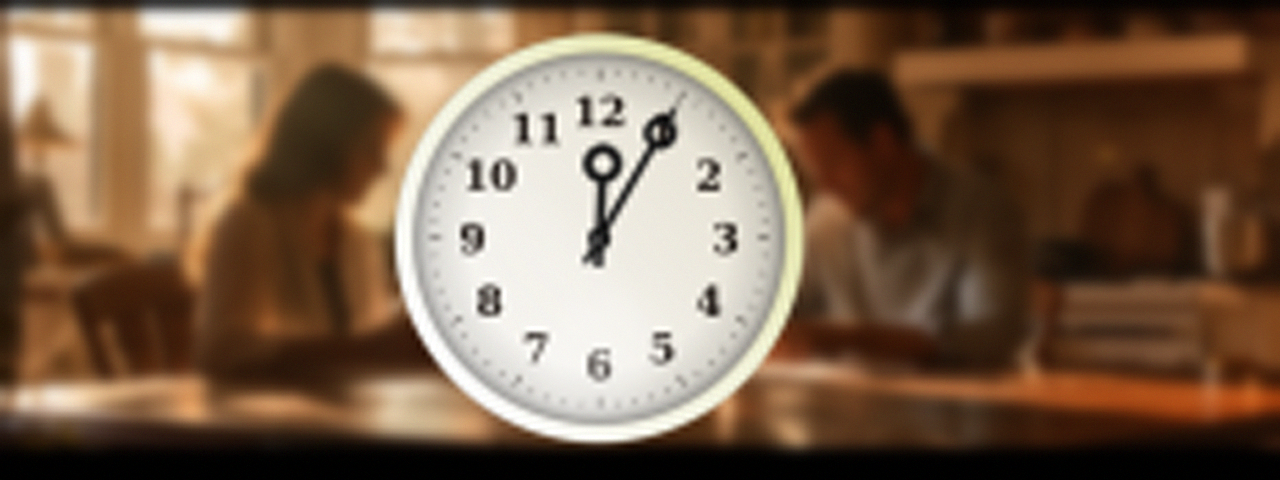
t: 12:05
